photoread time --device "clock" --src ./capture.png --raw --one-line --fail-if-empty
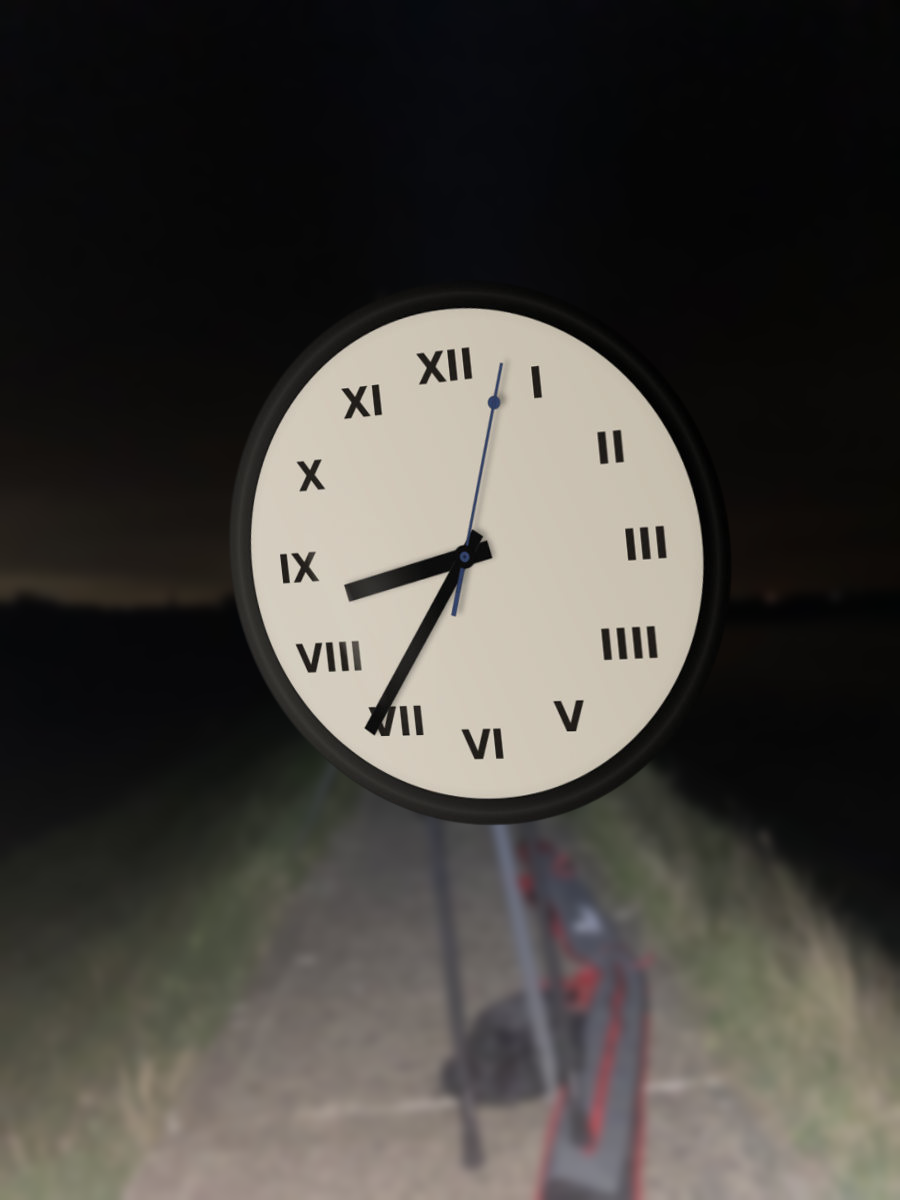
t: 8:36:03
